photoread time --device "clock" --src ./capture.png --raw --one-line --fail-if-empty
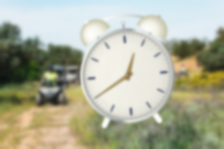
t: 12:40
